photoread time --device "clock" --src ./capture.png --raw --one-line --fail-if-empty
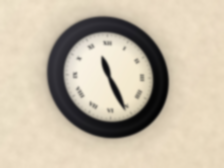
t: 11:26
